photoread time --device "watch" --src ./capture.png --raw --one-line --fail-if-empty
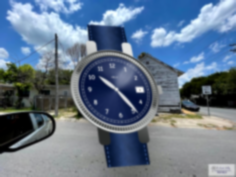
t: 10:24
